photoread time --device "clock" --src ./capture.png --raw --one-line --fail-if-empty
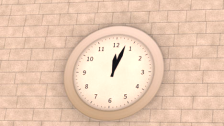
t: 12:03
